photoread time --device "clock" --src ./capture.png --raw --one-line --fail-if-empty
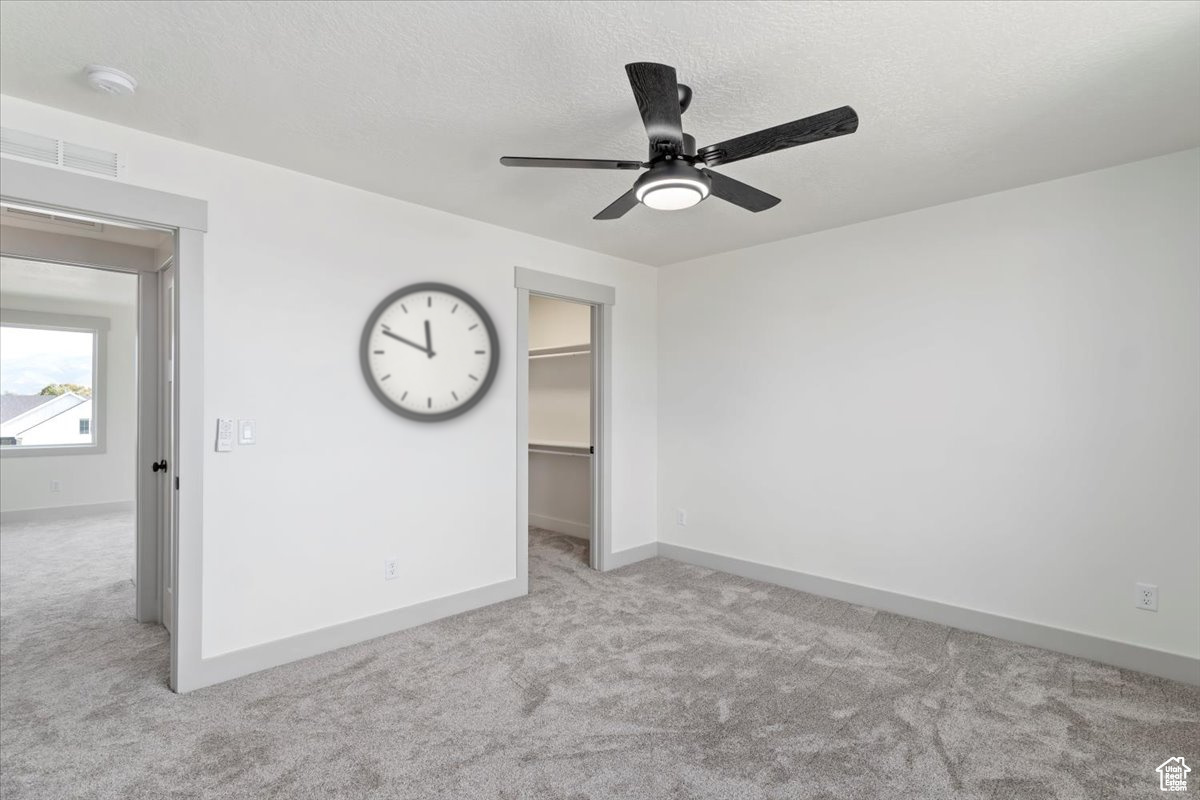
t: 11:49
